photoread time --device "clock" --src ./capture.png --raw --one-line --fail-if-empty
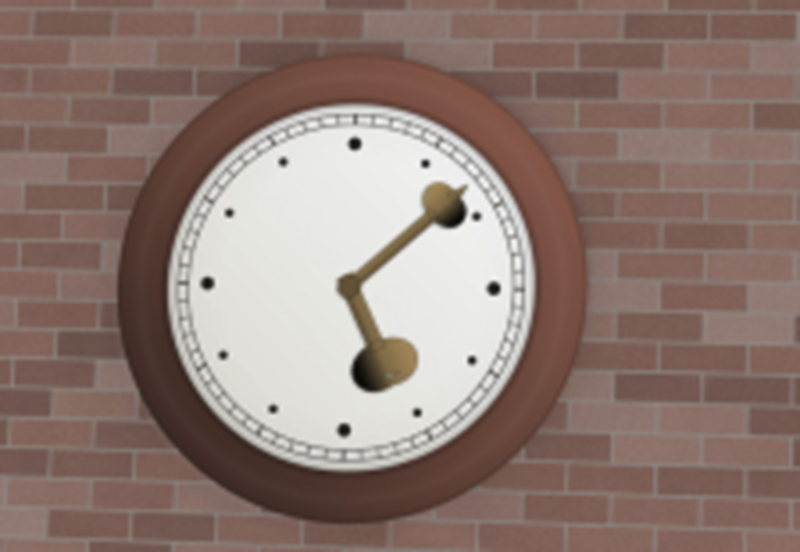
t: 5:08
